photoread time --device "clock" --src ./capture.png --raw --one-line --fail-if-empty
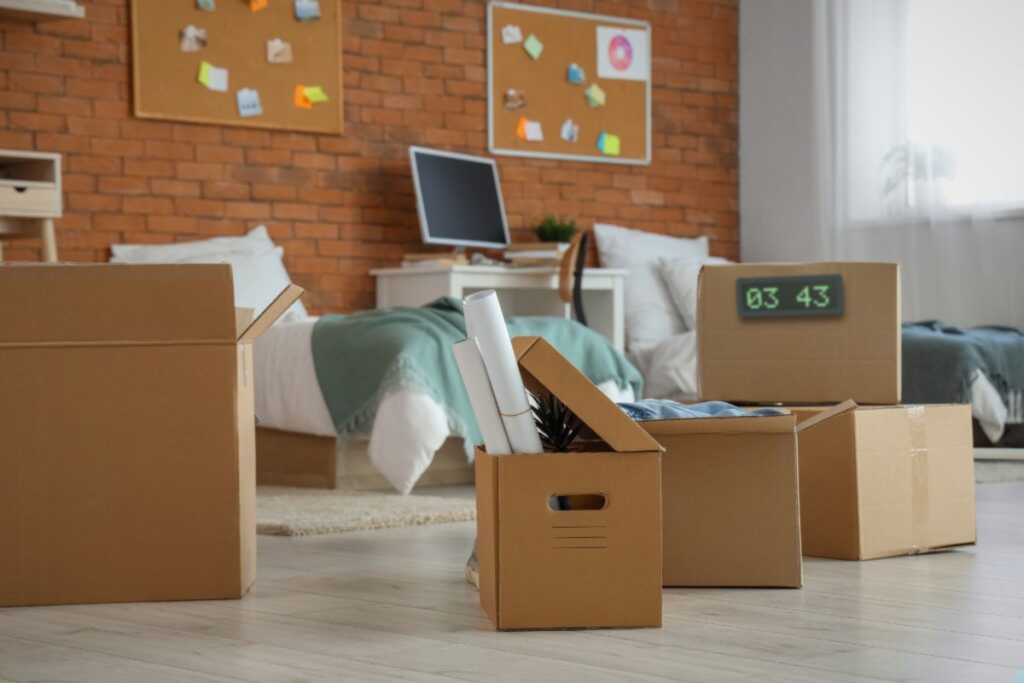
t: 3:43
